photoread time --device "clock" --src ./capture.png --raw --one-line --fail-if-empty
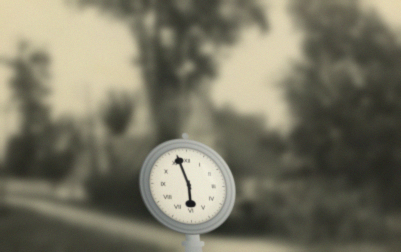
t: 5:57
